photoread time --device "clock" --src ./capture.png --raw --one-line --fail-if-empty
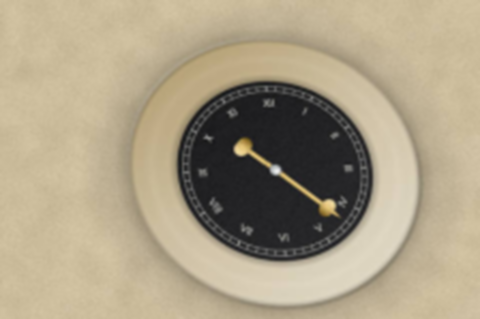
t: 10:22
